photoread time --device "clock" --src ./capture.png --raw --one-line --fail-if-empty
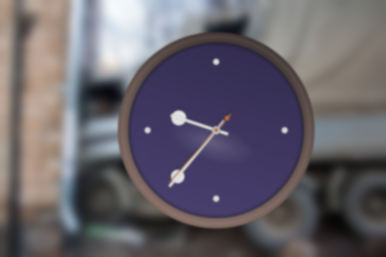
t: 9:36:37
